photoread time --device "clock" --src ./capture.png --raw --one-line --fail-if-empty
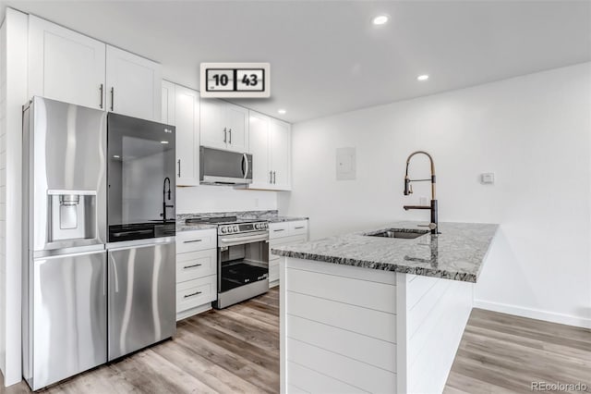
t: 10:43
